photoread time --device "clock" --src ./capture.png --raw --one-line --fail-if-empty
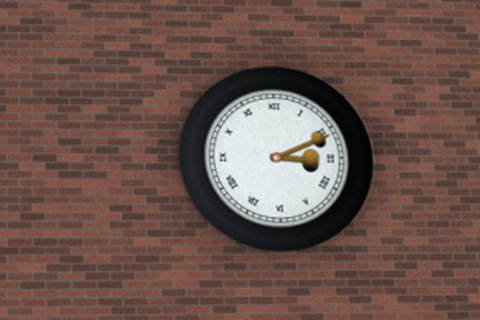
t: 3:11
